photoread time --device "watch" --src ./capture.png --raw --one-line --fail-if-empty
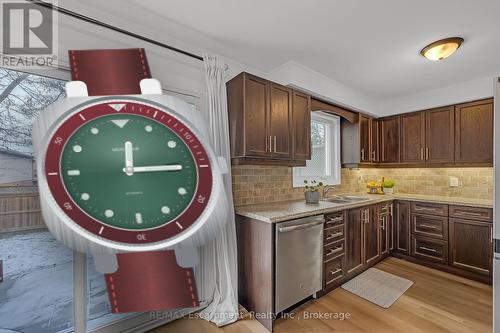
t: 12:15
